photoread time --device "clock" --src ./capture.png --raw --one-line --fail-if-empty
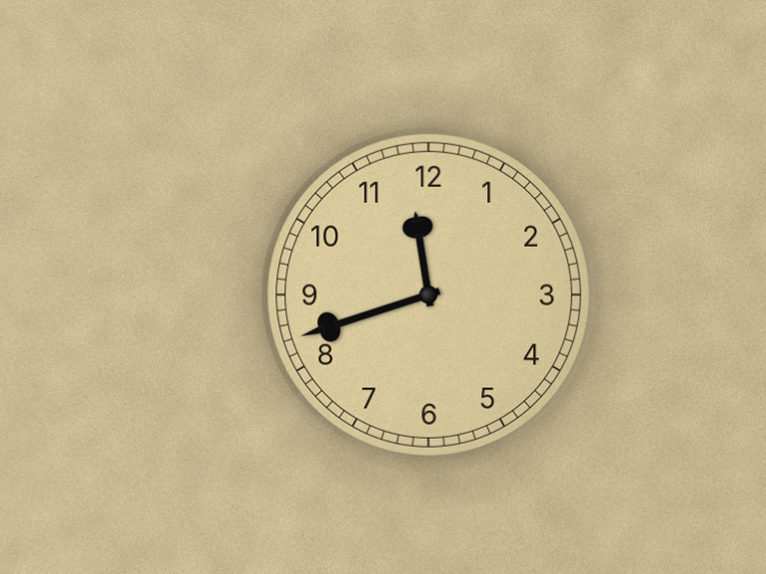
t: 11:42
